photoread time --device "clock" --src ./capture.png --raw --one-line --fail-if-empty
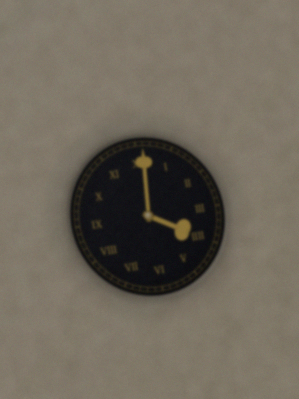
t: 4:01
